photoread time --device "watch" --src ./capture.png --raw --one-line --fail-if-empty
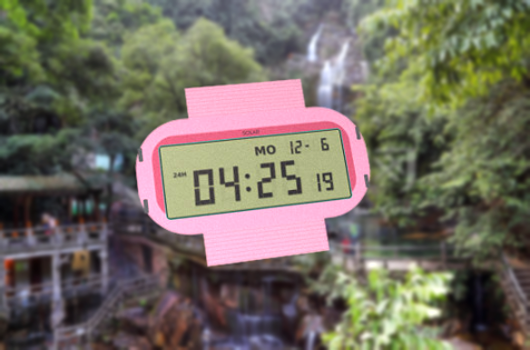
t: 4:25:19
